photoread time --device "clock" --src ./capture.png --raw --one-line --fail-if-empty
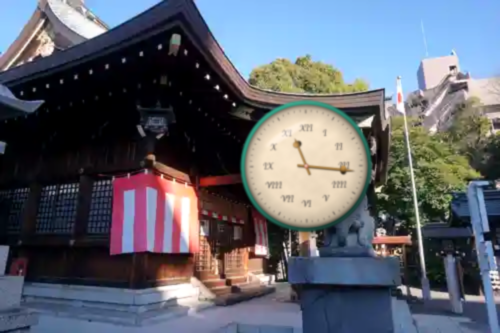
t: 11:16
